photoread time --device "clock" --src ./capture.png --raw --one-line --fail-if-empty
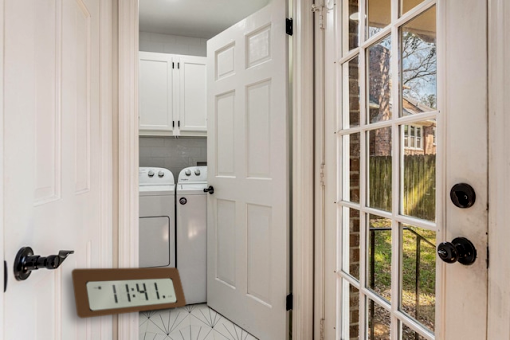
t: 11:41
